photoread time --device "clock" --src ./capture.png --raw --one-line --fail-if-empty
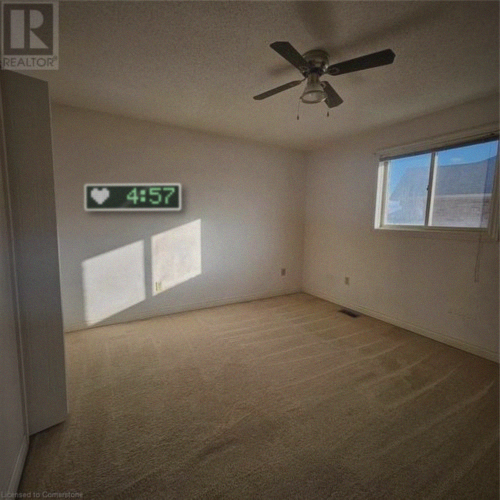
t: 4:57
